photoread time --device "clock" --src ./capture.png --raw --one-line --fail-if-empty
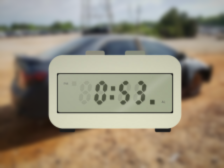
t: 0:53
